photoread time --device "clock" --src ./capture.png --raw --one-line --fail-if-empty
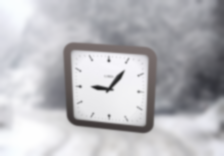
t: 9:06
